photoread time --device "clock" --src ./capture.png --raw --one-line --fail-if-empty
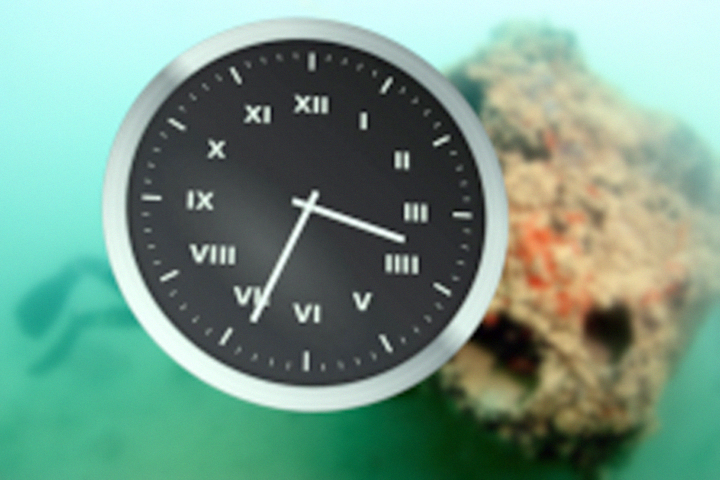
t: 3:34
